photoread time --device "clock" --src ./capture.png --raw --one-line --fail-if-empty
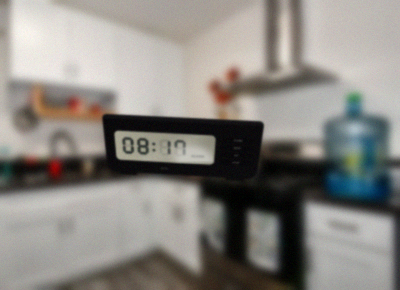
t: 8:17
